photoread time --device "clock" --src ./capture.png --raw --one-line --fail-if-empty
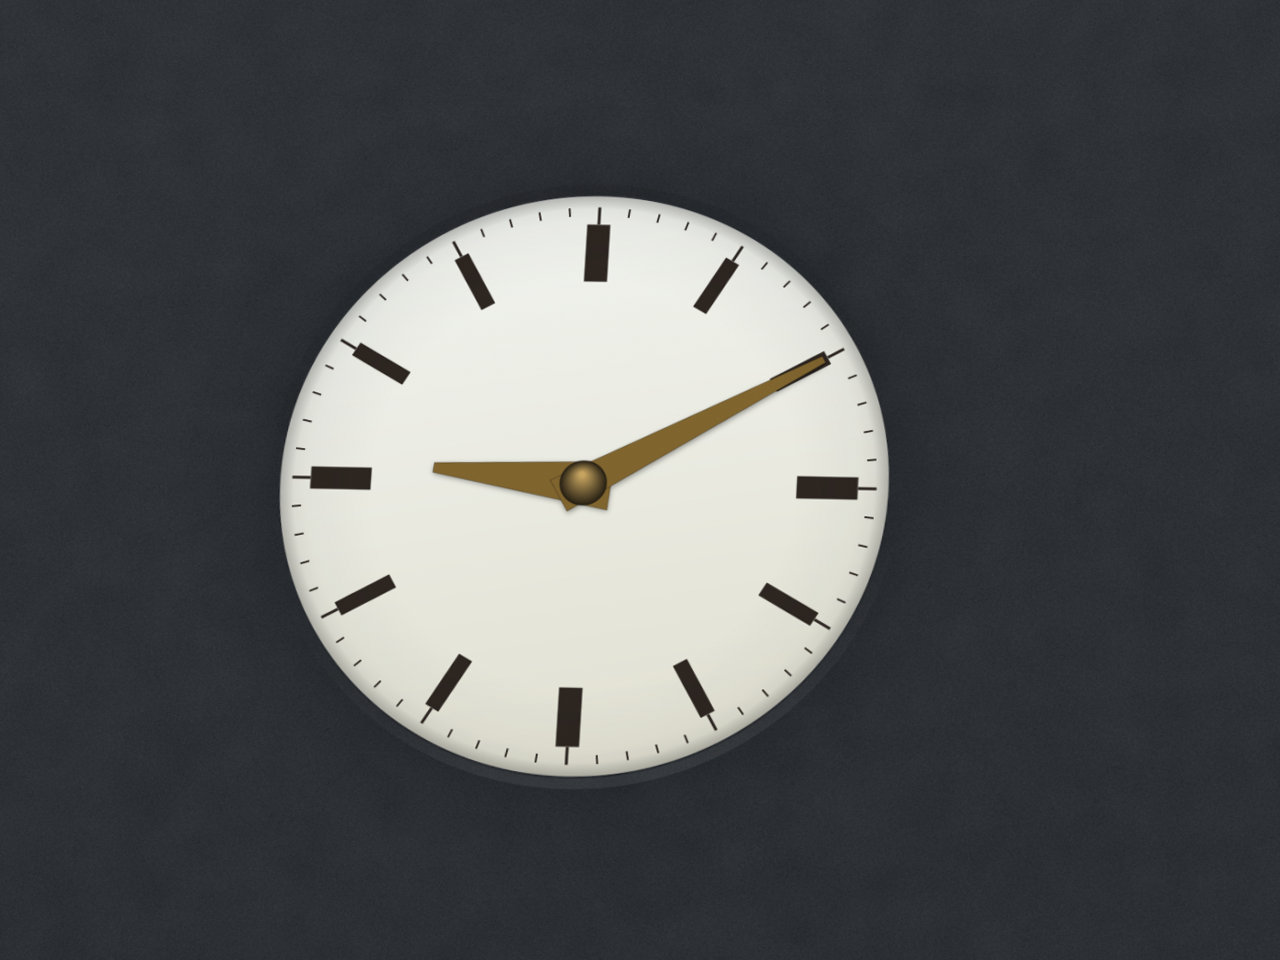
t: 9:10
